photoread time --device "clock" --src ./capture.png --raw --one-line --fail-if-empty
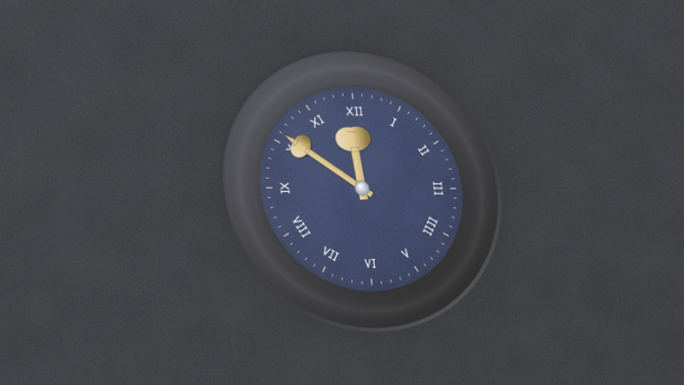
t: 11:51
